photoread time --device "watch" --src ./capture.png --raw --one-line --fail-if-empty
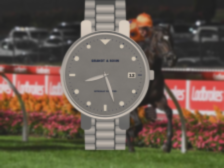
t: 8:27
